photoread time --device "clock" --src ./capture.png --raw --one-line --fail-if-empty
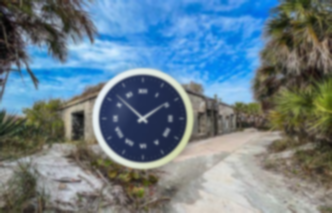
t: 1:52
